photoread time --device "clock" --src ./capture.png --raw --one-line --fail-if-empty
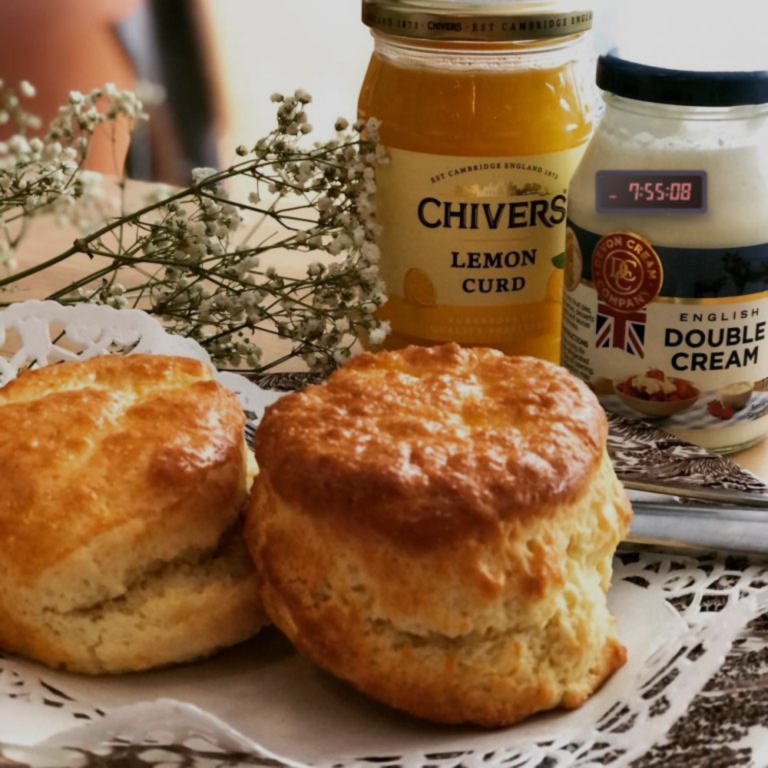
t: 7:55:08
